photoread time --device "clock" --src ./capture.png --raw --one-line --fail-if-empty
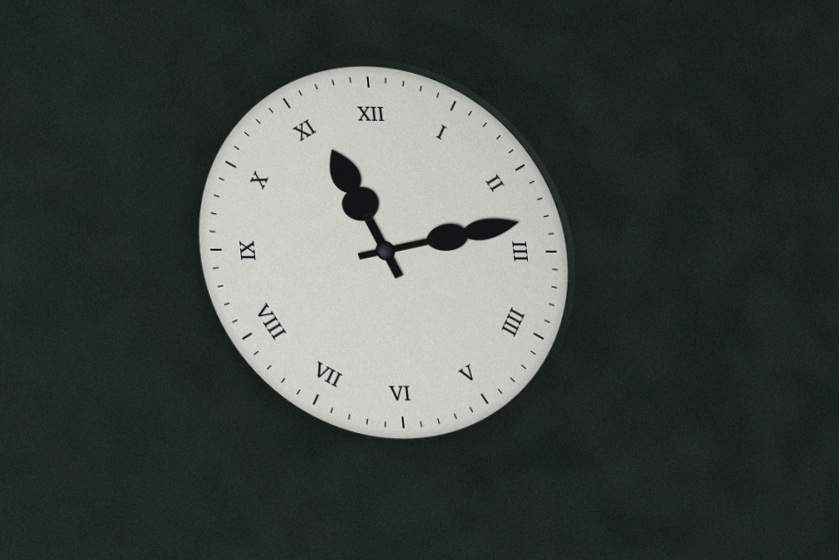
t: 11:13
